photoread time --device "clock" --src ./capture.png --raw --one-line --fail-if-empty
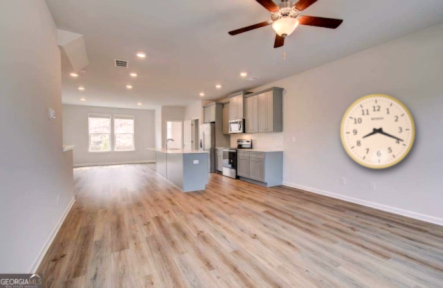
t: 8:19
